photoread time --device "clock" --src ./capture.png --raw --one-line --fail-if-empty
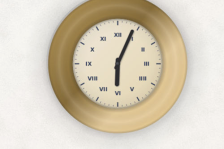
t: 6:04
